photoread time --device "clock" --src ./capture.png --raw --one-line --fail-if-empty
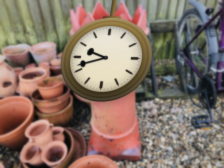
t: 9:42
